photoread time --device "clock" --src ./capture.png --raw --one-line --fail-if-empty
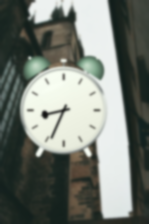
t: 8:34
